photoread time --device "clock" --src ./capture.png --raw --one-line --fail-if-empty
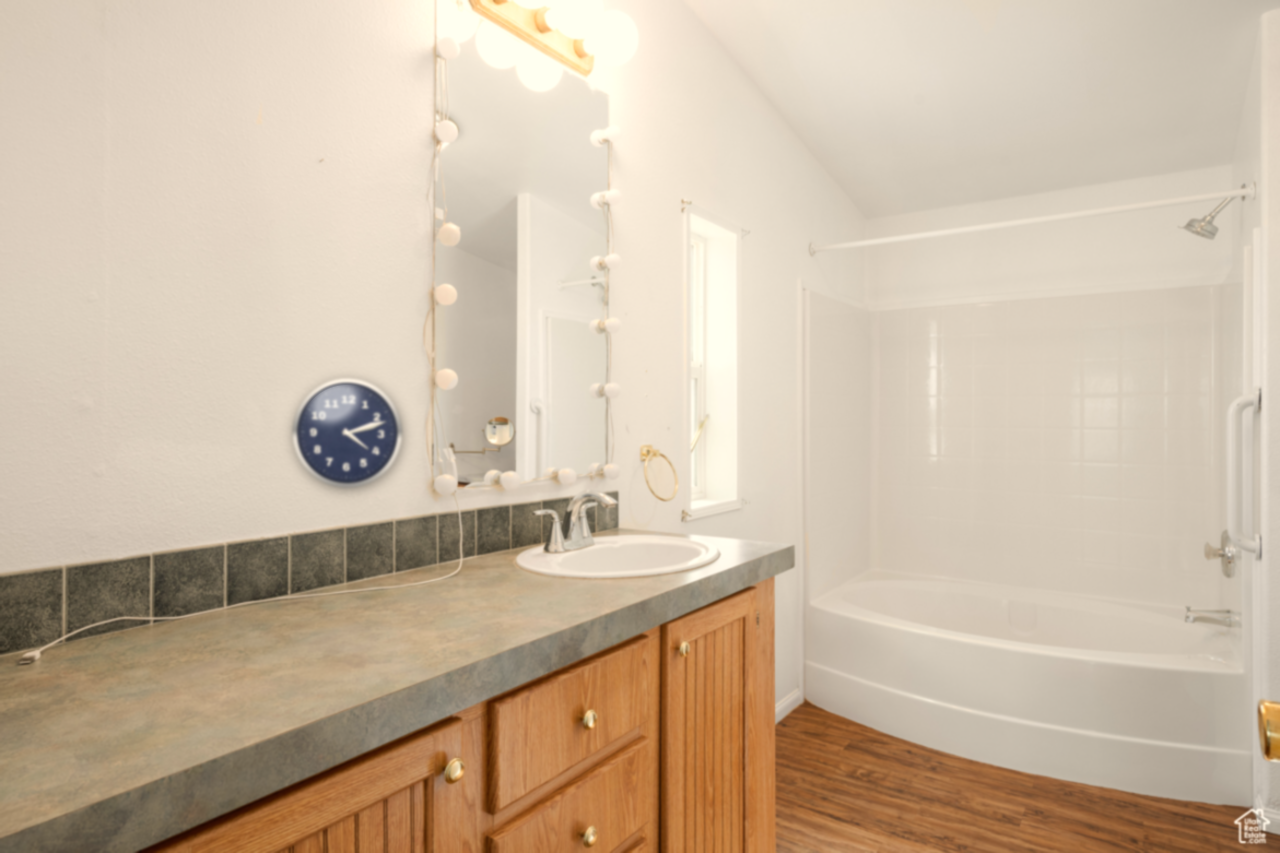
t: 4:12
